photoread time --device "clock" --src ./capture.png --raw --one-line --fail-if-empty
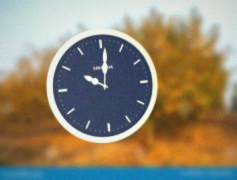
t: 10:01
